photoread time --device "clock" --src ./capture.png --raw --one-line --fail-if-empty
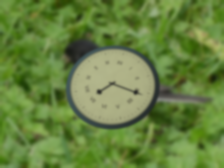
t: 7:16
